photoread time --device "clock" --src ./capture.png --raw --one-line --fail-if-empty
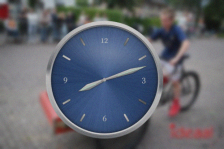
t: 8:12
